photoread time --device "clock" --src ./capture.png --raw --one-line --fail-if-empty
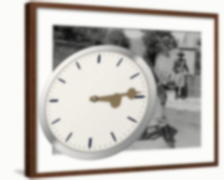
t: 3:14
